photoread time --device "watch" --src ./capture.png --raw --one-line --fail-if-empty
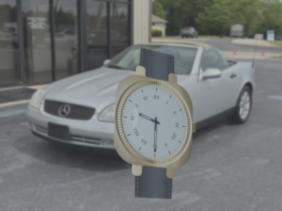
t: 9:30
